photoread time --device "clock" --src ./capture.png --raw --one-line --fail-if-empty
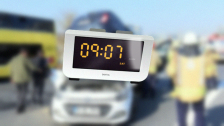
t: 9:07
